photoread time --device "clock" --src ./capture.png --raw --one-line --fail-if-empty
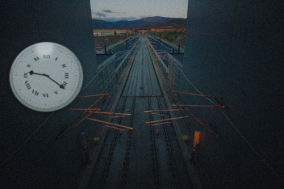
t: 9:21
